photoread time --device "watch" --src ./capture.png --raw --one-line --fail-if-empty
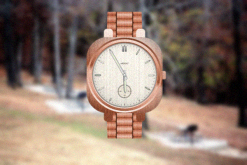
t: 5:55
